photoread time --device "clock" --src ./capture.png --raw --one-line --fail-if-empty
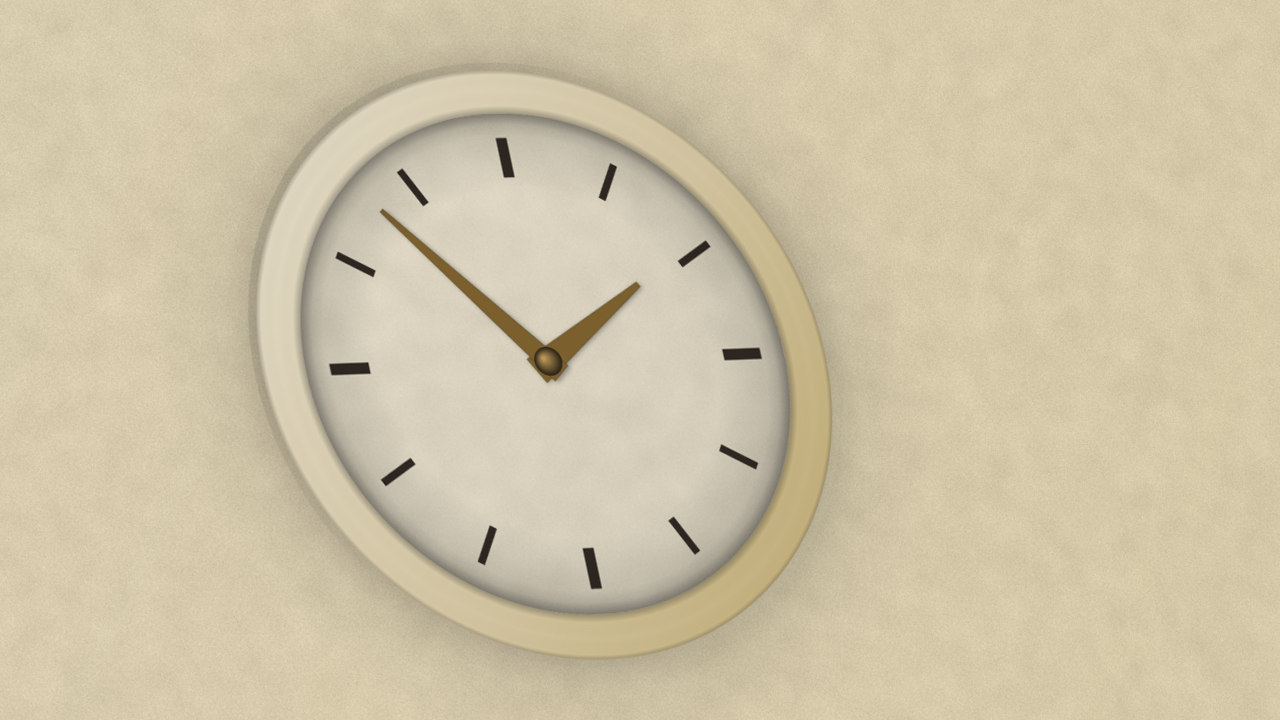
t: 1:53
